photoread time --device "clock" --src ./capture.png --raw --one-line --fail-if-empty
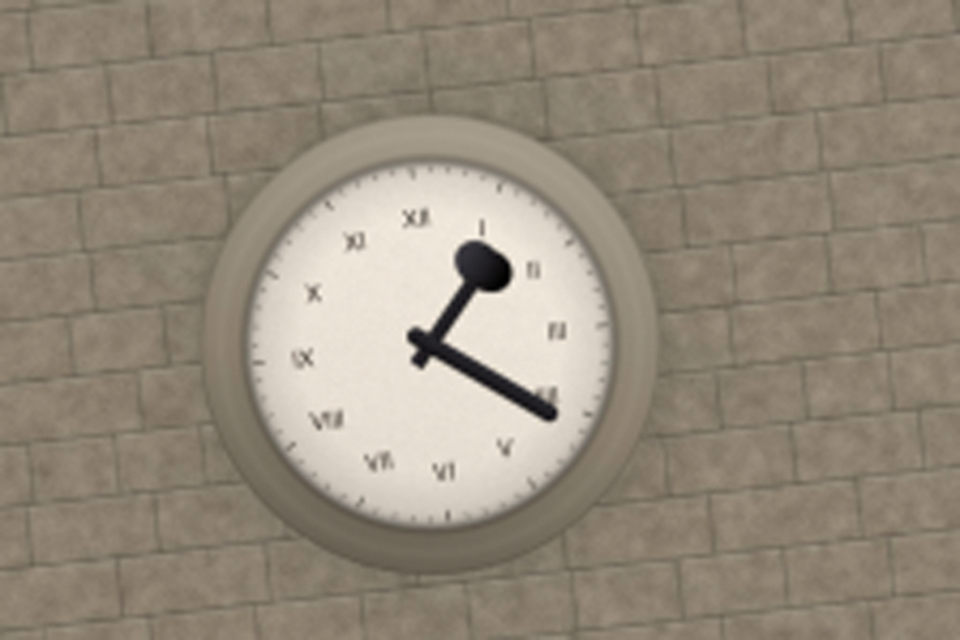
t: 1:21
